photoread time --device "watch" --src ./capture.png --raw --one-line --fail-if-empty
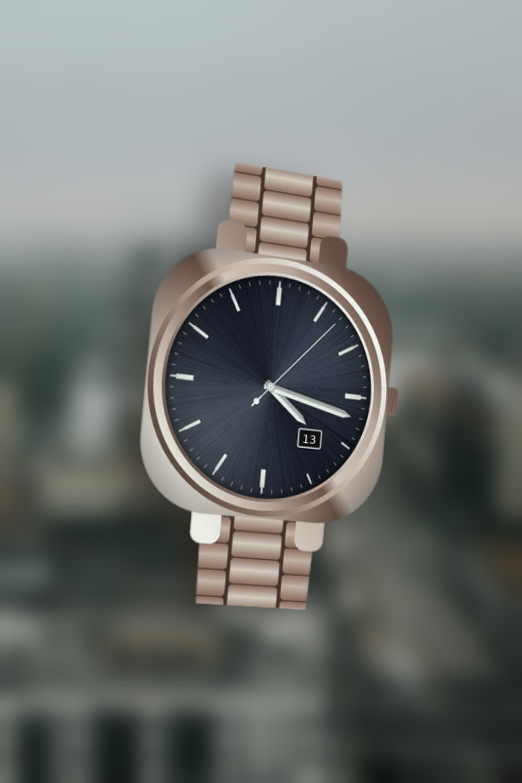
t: 4:17:07
